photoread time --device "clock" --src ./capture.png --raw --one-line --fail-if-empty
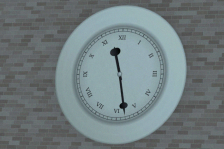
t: 11:28
